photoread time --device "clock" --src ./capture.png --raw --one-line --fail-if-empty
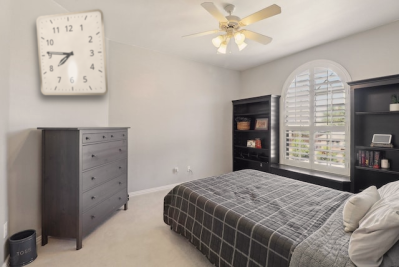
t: 7:46
